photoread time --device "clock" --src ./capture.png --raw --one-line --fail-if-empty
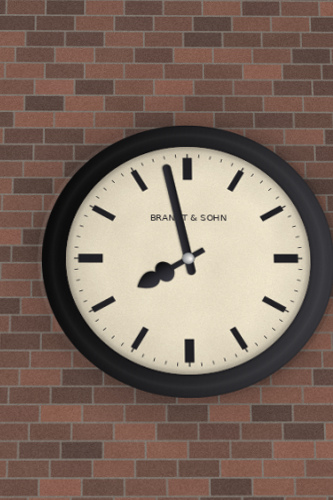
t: 7:58
